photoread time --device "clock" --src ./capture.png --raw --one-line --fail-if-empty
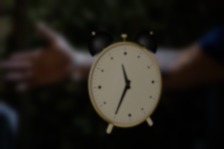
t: 11:35
